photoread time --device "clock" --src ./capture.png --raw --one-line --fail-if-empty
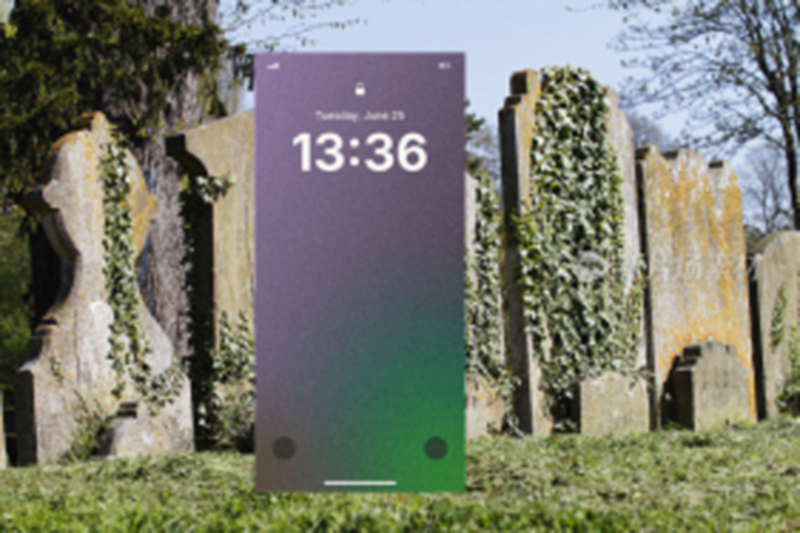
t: 13:36
